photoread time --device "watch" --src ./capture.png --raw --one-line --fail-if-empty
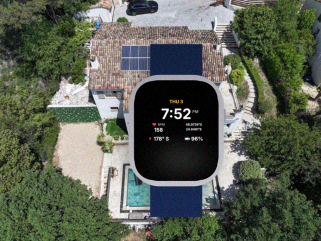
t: 7:52
